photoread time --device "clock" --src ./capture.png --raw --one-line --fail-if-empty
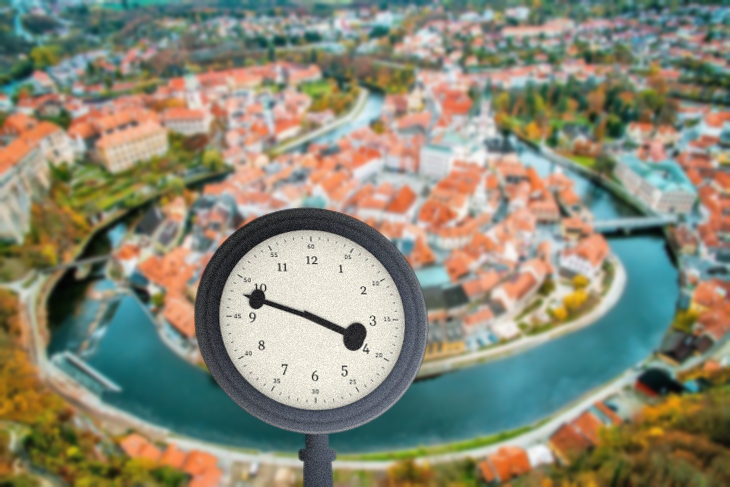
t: 3:48
